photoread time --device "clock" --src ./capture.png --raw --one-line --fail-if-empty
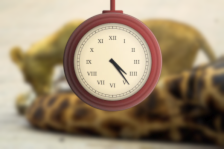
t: 4:24
